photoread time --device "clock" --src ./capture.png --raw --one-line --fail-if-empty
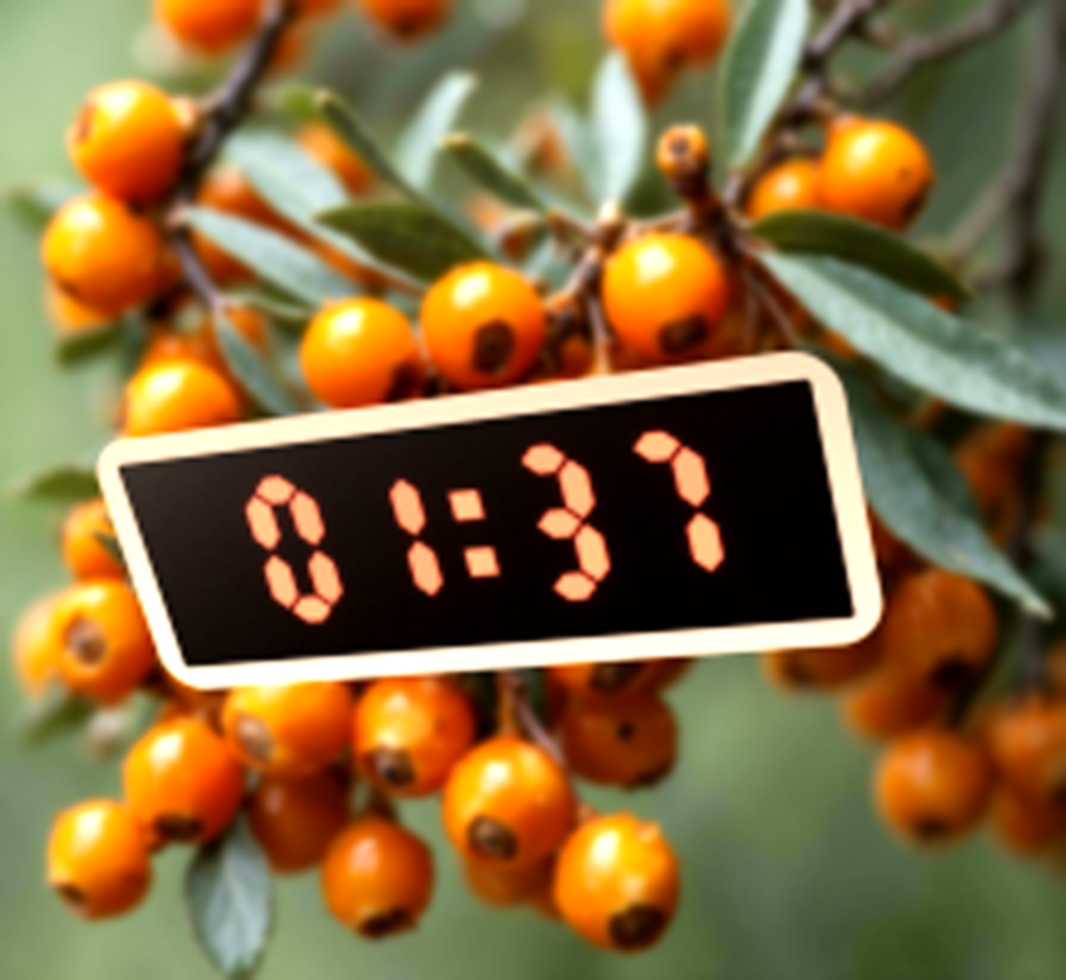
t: 1:37
